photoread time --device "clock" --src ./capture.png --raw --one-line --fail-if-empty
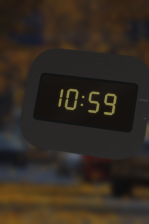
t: 10:59
